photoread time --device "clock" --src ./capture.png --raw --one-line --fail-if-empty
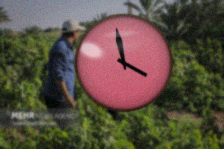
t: 3:58
